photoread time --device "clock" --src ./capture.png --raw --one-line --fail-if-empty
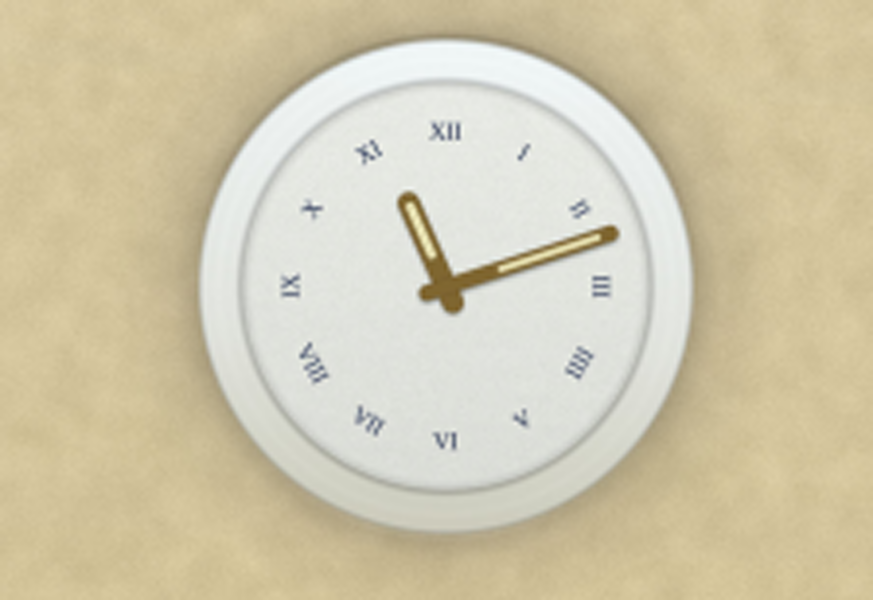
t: 11:12
